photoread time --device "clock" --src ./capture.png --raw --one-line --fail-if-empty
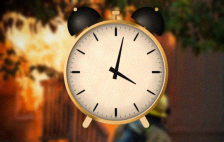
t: 4:02
